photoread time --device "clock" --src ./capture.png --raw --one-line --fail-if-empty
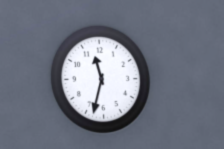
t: 11:33
